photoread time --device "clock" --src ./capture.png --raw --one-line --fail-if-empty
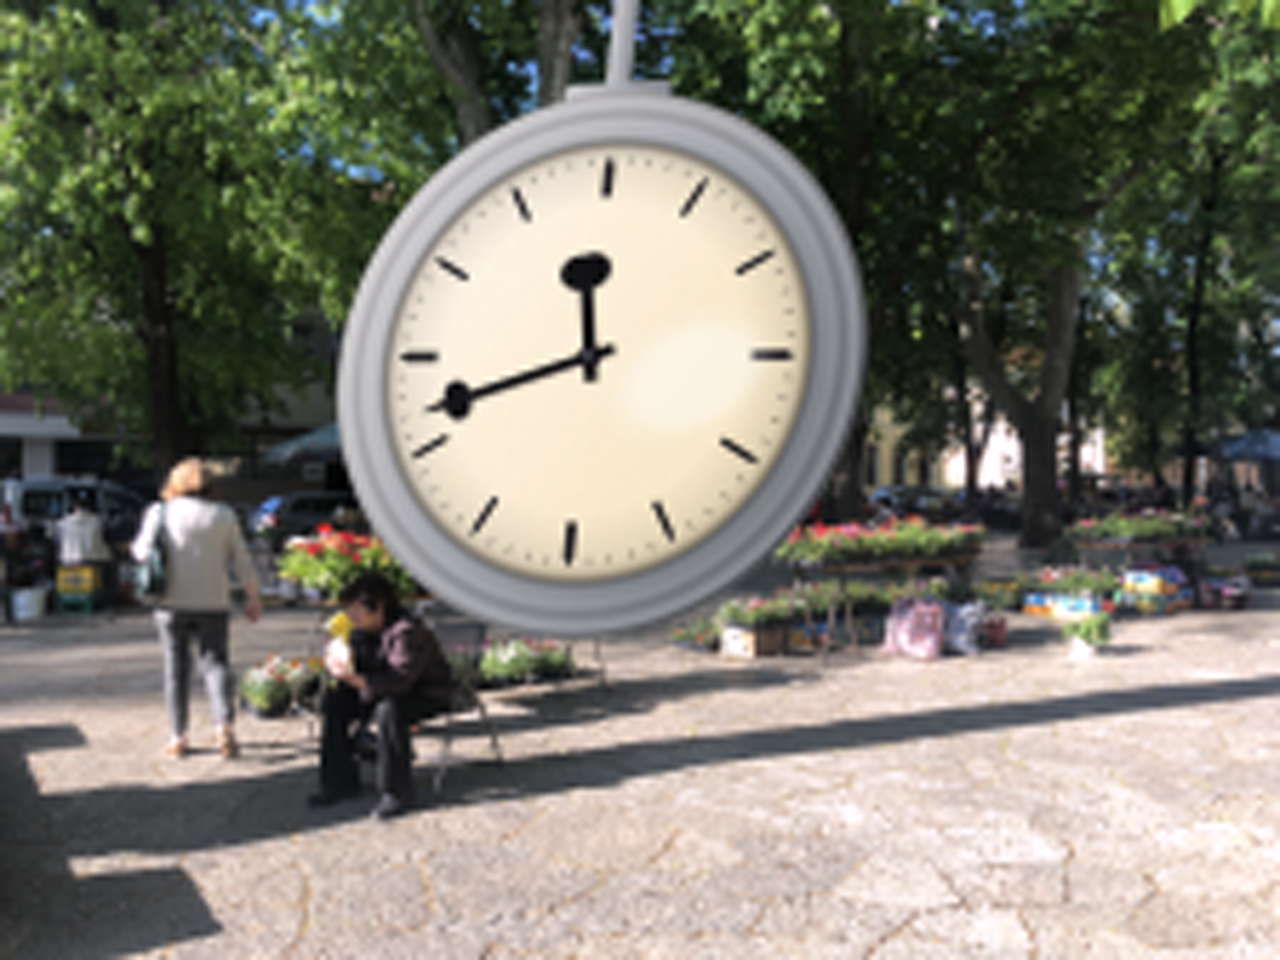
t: 11:42
